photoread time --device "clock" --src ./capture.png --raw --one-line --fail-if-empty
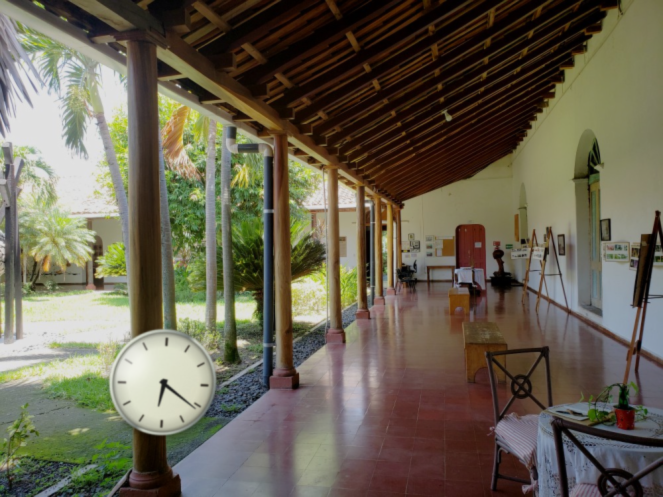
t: 6:21
